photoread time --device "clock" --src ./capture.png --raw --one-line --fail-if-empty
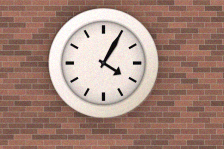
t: 4:05
